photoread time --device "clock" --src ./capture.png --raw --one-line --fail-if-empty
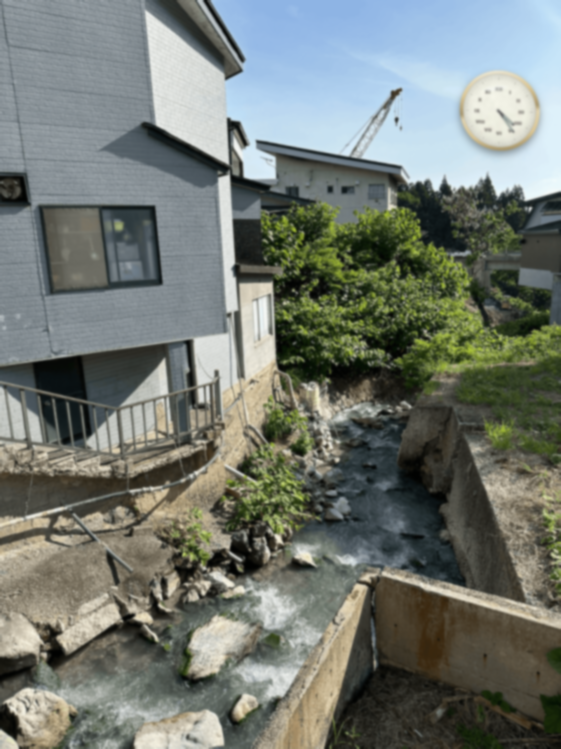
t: 4:24
